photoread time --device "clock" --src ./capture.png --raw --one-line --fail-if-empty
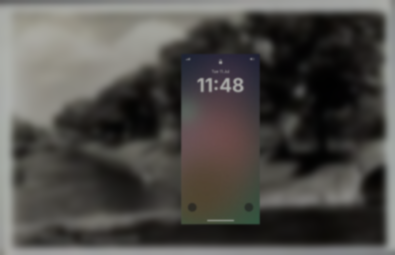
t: 11:48
